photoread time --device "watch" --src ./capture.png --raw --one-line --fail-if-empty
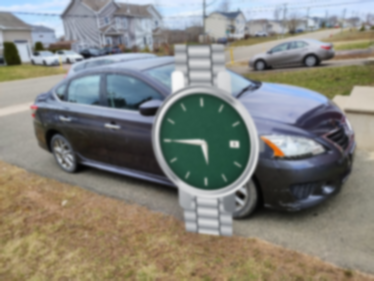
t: 5:45
